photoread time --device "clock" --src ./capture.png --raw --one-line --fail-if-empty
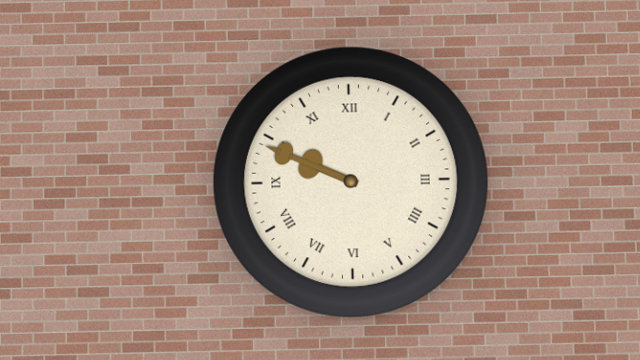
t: 9:49
